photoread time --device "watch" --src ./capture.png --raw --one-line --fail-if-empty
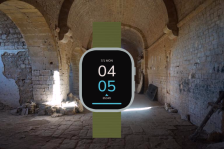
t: 4:05
